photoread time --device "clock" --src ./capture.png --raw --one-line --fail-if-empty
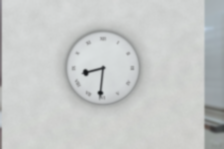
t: 8:31
